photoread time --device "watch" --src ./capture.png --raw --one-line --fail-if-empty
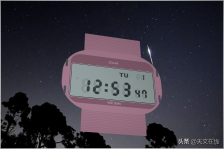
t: 12:53:47
